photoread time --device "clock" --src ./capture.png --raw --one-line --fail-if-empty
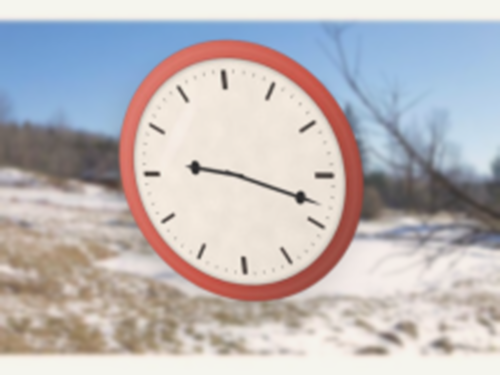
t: 9:18
